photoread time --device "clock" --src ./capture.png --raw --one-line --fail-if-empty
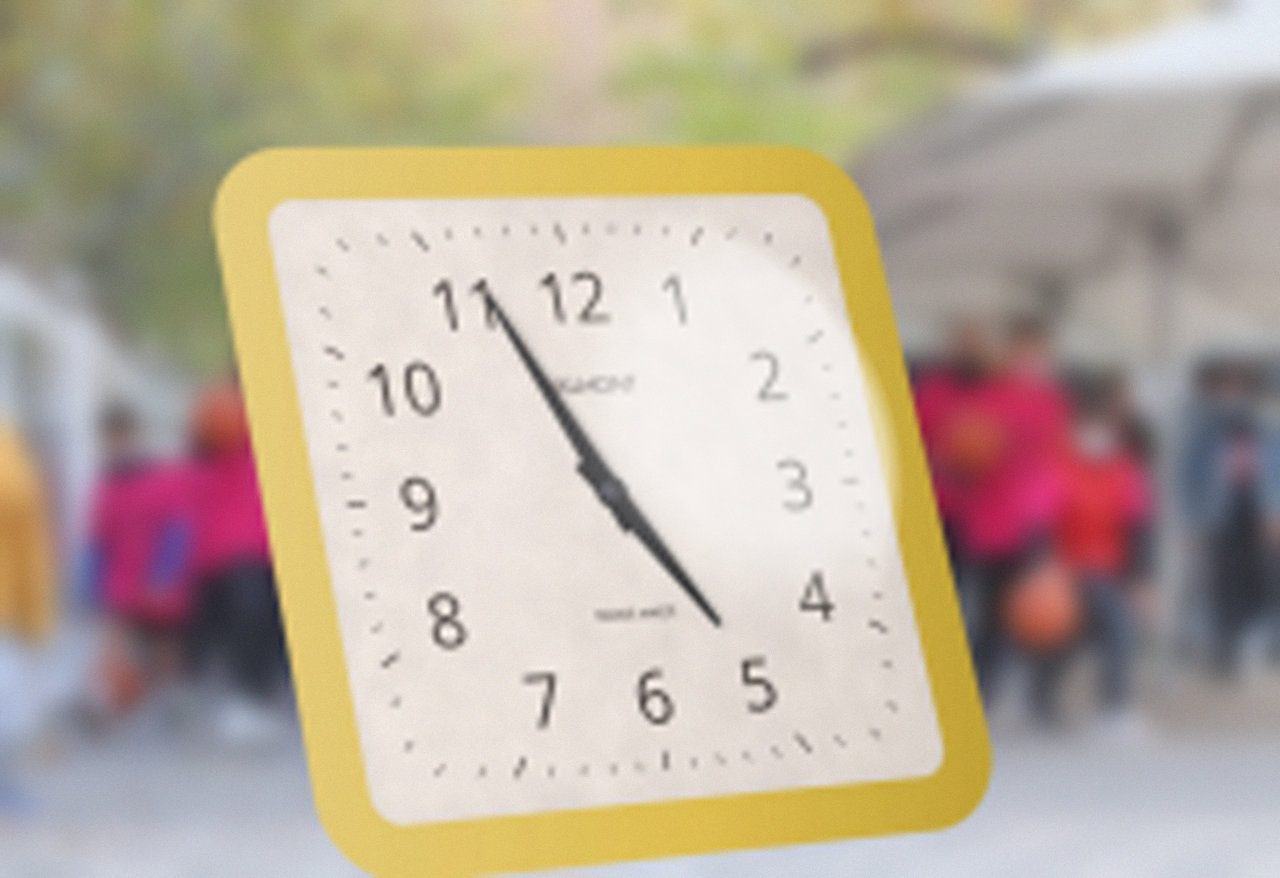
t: 4:56
